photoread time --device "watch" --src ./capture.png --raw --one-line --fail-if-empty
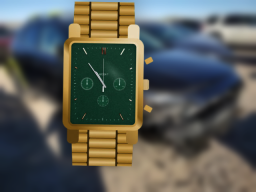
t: 10:54
